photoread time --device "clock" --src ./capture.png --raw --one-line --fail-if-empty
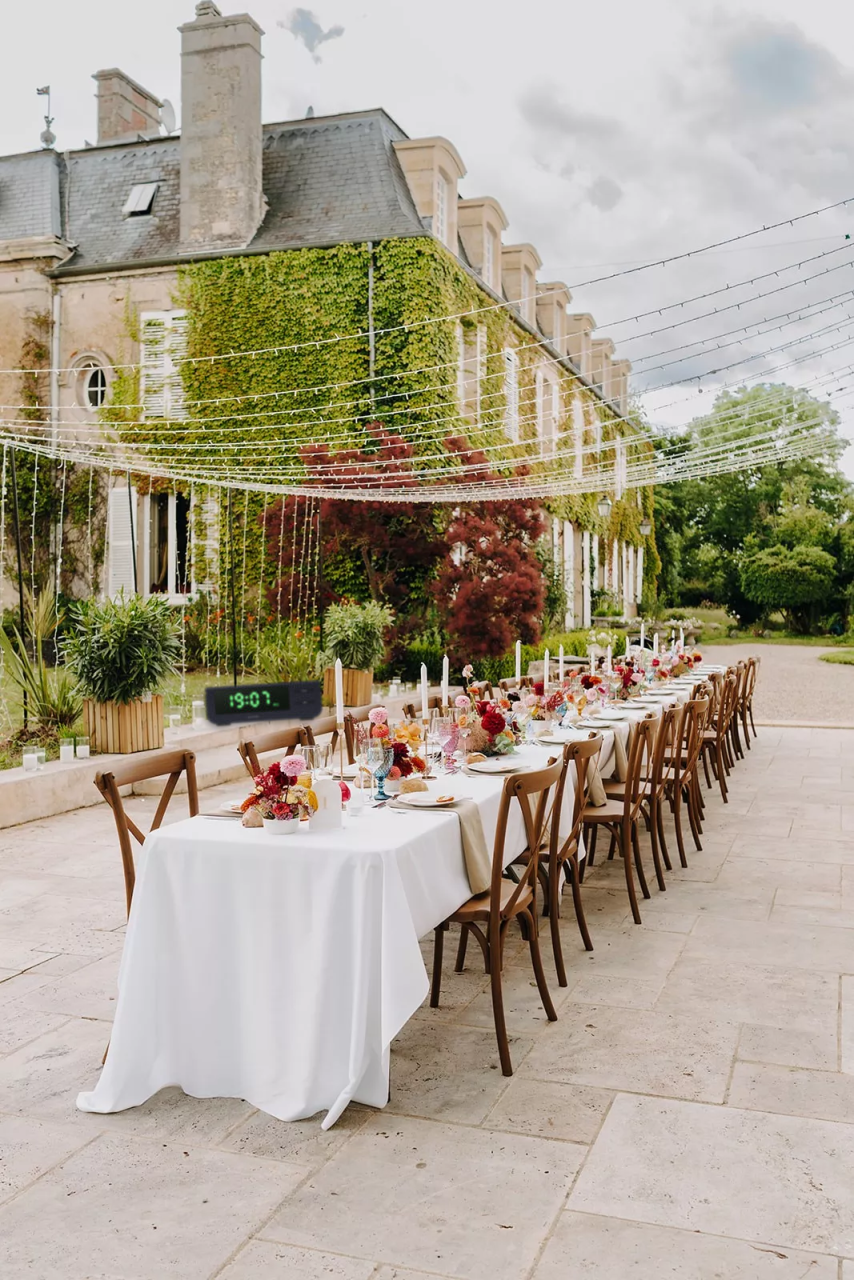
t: 19:07
